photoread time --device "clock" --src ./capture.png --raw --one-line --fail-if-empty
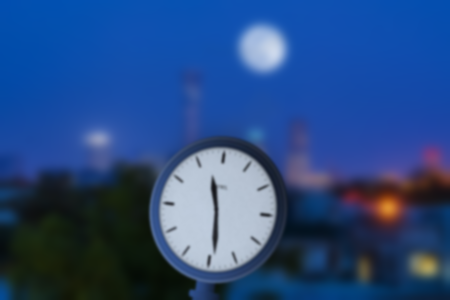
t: 11:29
